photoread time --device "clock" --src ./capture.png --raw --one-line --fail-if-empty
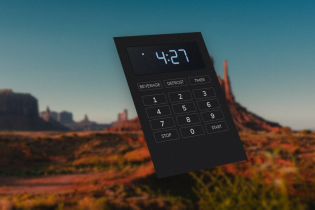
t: 4:27
